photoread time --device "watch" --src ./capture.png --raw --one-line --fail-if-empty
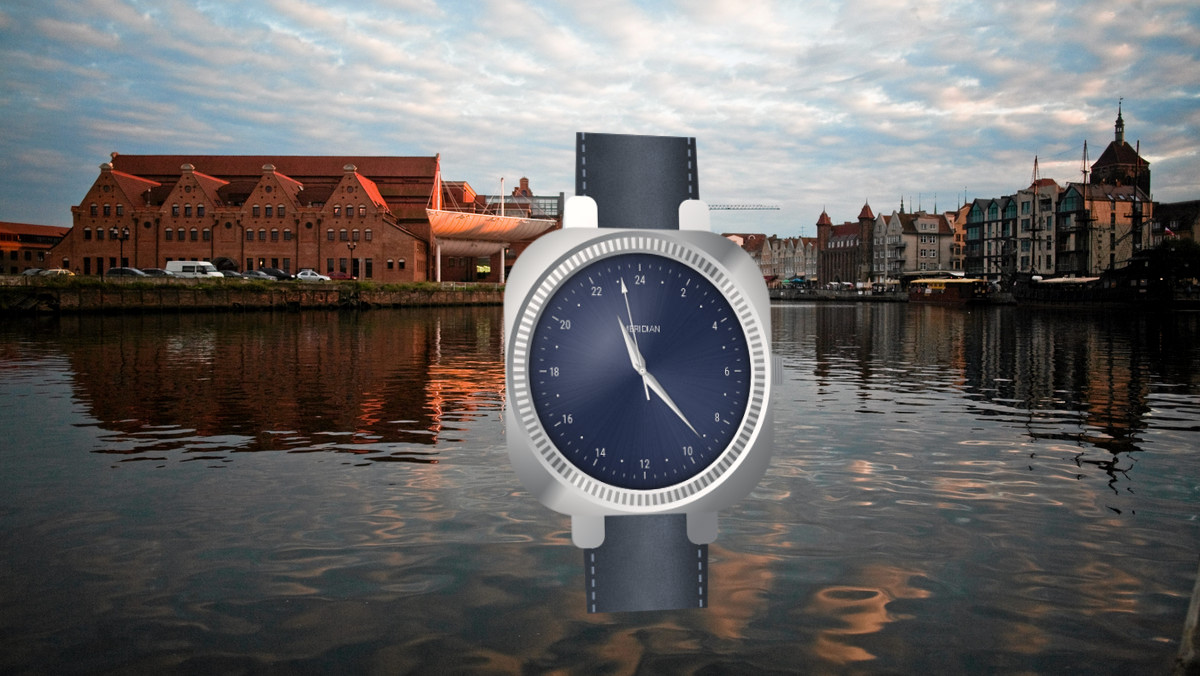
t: 22:22:58
